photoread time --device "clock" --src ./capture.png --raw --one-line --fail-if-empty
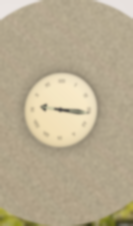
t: 9:16
